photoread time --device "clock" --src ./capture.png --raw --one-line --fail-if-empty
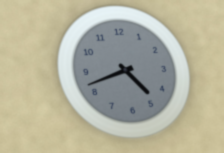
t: 4:42
